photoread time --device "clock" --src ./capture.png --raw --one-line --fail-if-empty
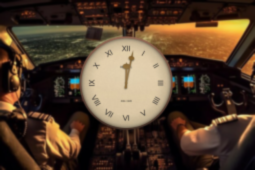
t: 12:02
